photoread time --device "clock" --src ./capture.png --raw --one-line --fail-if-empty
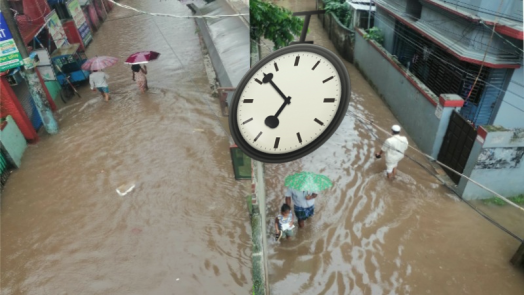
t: 6:52
